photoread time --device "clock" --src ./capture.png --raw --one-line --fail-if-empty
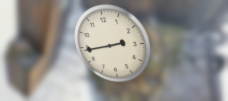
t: 2:44
